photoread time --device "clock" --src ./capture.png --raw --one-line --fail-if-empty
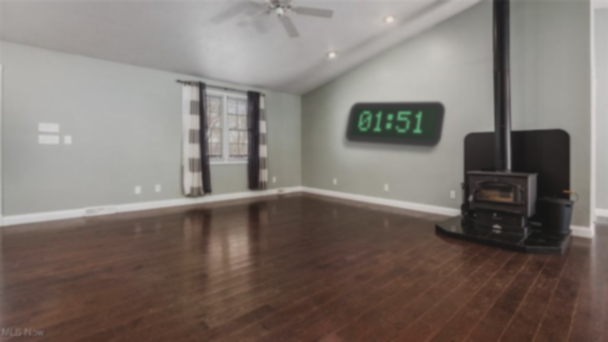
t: 1:51
